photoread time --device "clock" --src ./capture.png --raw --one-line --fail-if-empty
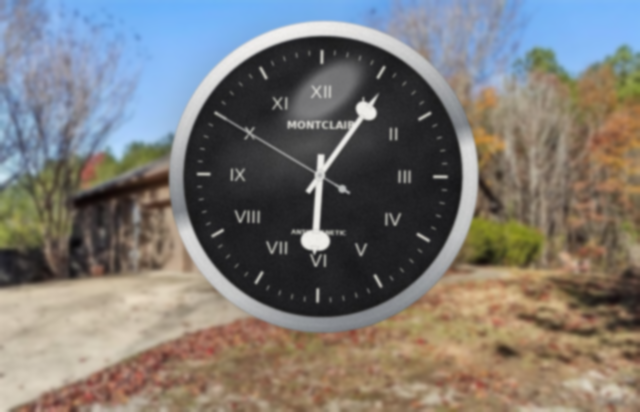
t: 6:05:50
